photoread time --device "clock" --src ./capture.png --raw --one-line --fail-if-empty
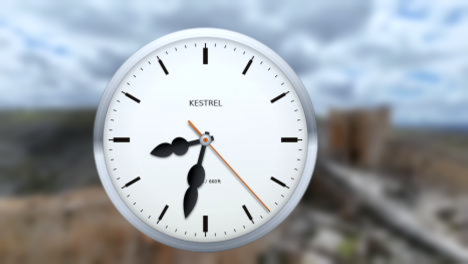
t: 8:32:23
